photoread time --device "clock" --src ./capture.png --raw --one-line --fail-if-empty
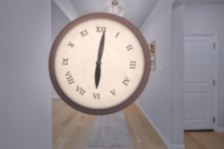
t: 6:01
